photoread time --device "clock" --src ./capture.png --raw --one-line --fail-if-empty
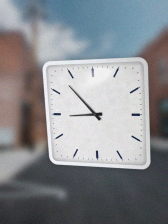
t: 8:53
